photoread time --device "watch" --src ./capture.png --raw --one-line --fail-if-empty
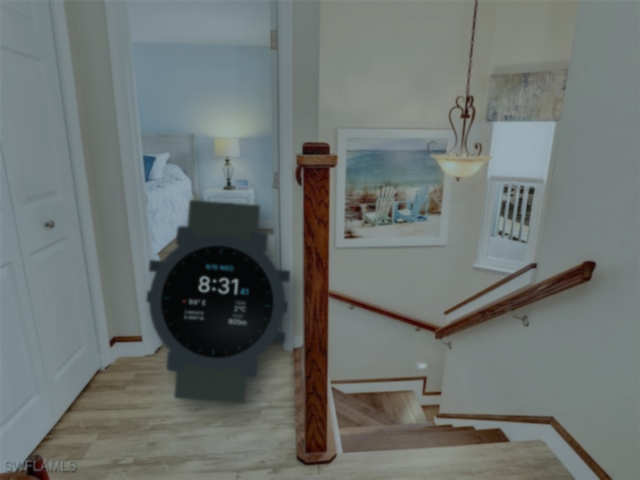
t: 8:31
